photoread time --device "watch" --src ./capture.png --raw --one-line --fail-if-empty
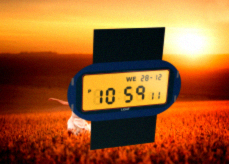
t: 10:59:11
